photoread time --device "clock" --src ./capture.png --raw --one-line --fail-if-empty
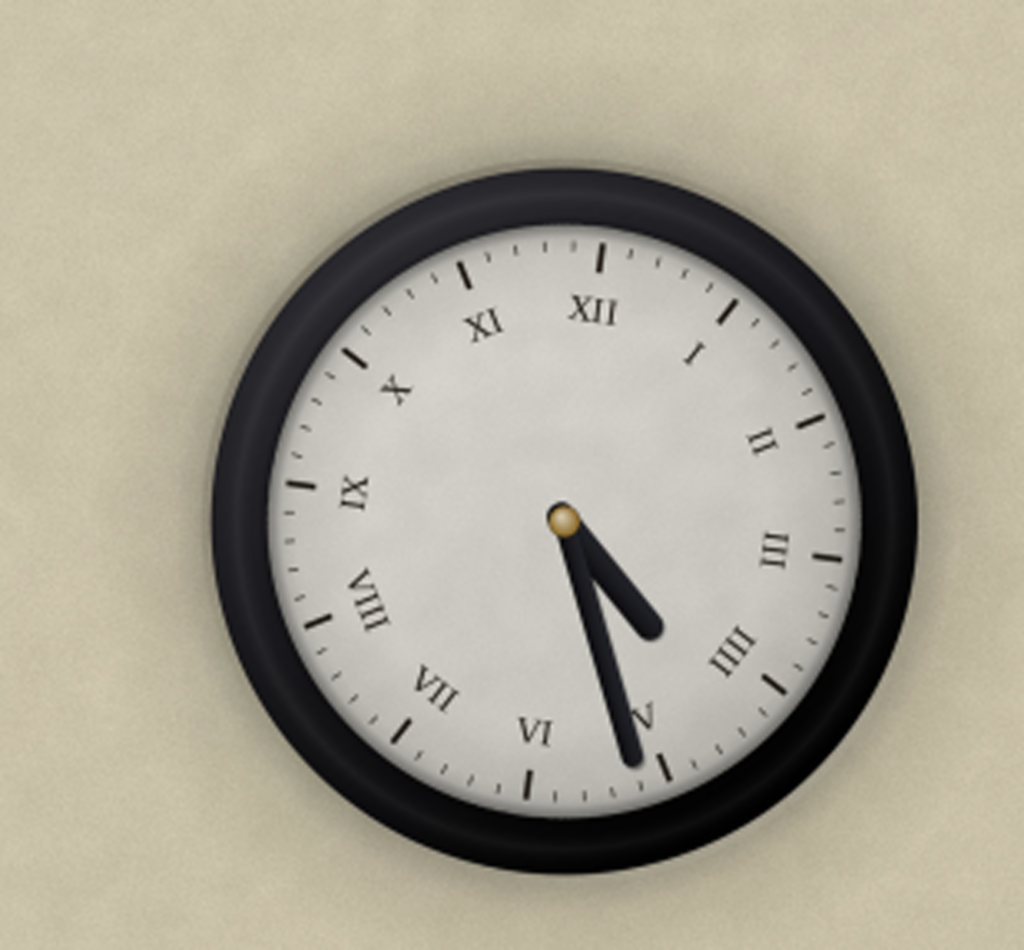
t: 4:26
